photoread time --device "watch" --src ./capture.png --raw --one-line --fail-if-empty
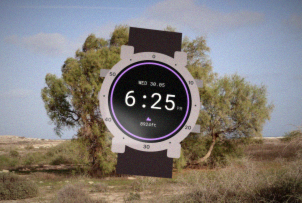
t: 6:25
